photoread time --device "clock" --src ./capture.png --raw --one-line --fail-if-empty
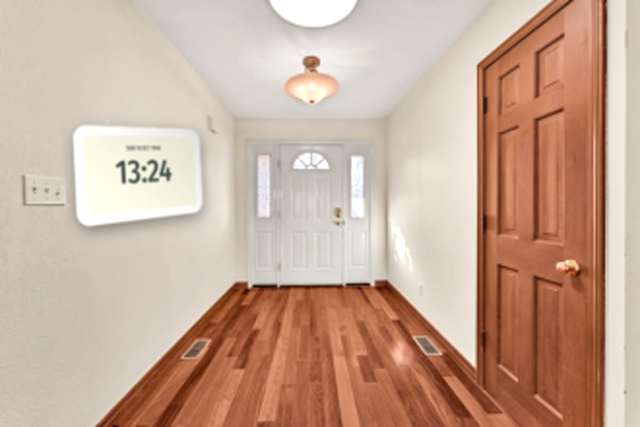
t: 13:24
